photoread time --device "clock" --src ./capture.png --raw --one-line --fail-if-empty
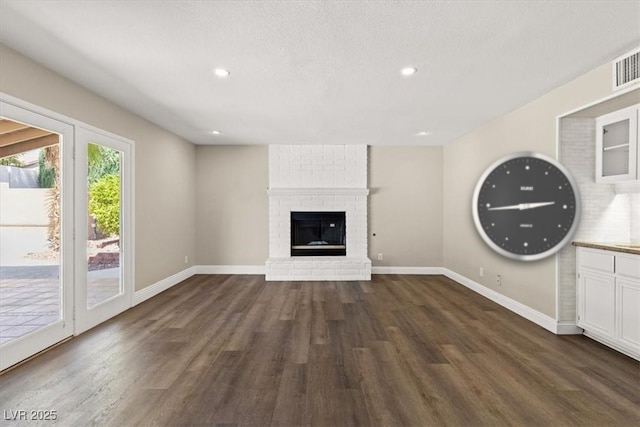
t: 2:44
